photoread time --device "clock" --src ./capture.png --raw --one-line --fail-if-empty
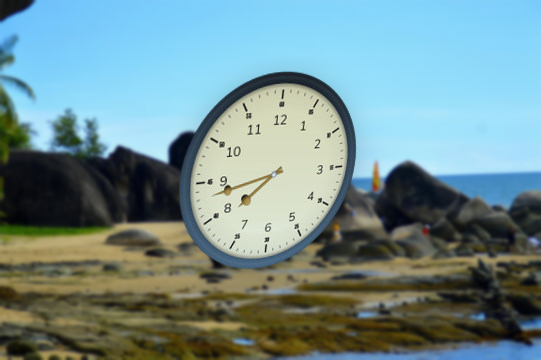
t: 7:43
